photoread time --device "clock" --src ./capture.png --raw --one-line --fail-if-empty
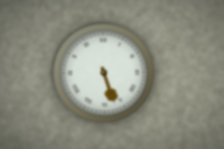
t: 5:27
